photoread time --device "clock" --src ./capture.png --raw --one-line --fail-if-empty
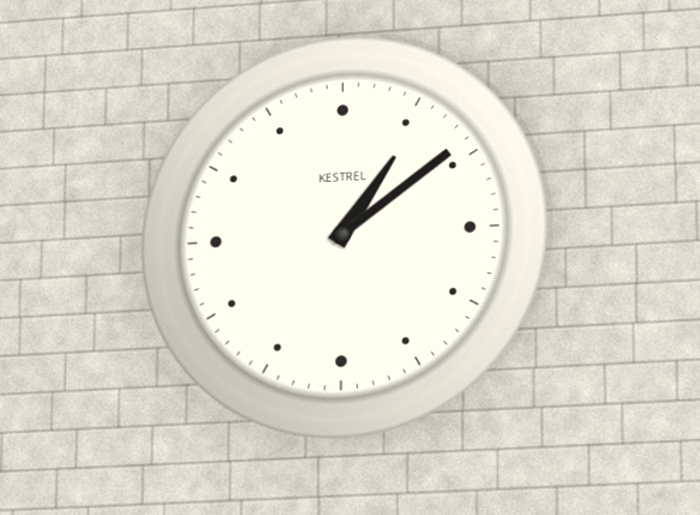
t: 1:09
